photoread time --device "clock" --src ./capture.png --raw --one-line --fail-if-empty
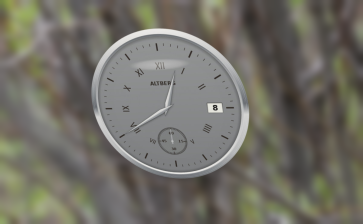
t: 12:40
